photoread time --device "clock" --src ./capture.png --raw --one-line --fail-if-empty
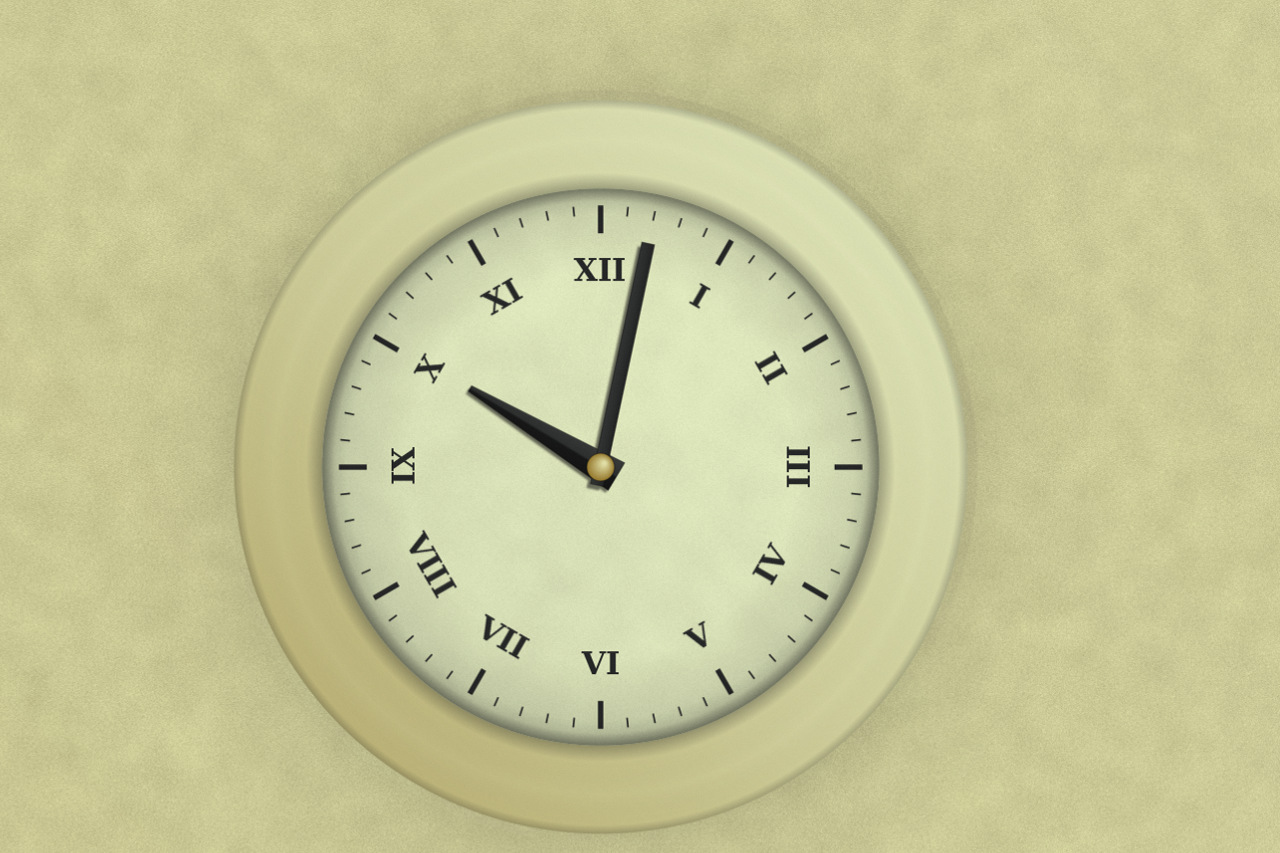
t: 10:02
